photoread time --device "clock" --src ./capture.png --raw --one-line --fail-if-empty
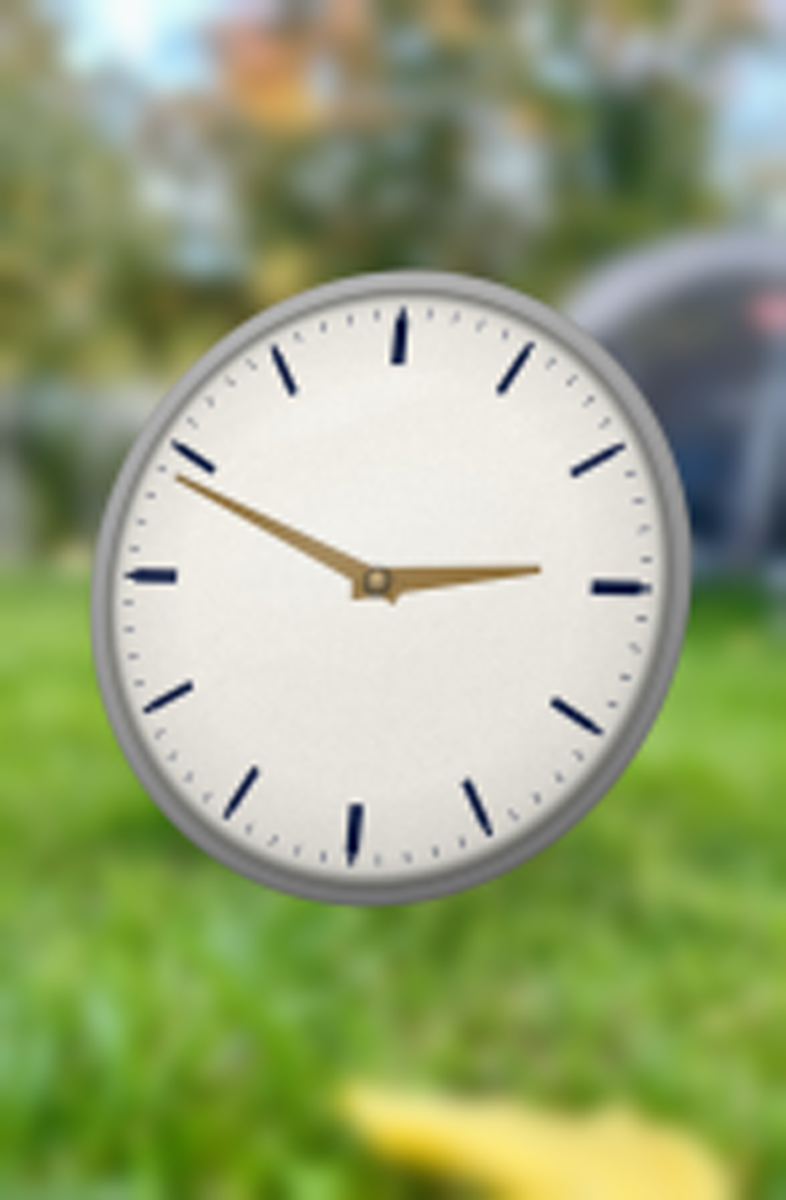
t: 2:49
